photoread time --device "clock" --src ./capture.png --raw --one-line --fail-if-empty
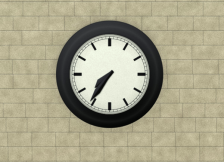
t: 7:36
